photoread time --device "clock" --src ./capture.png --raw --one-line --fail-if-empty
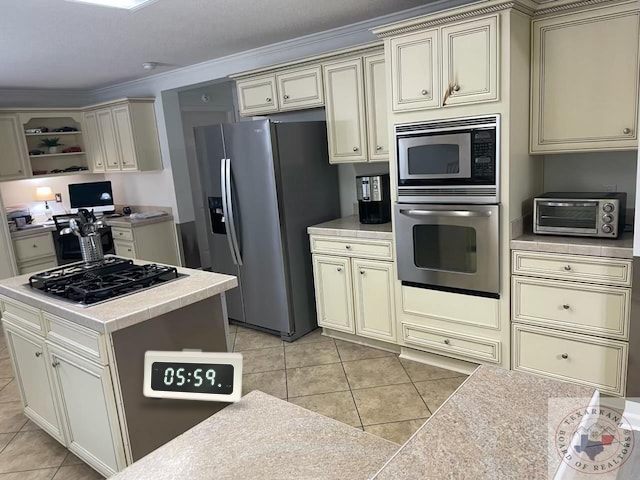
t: 5:59
